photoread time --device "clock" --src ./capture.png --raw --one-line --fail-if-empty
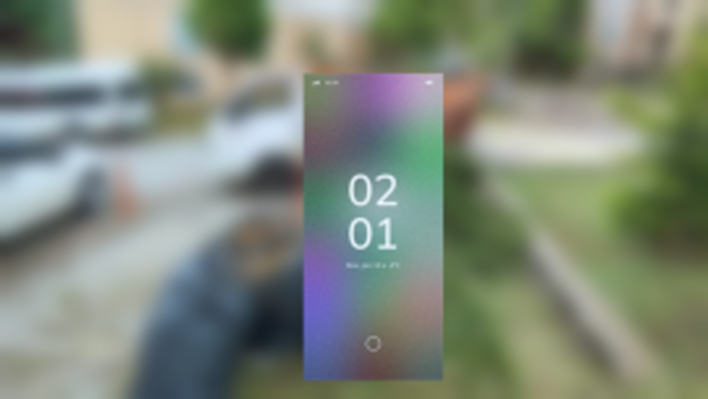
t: 2:01
